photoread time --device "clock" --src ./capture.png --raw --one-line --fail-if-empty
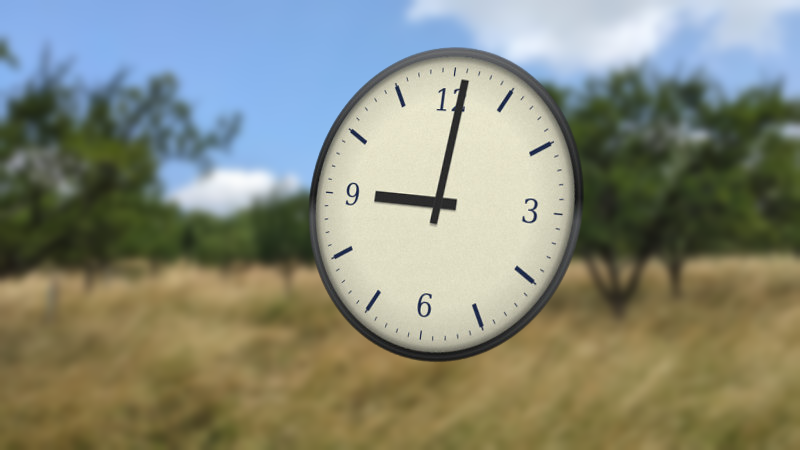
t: 9:01
